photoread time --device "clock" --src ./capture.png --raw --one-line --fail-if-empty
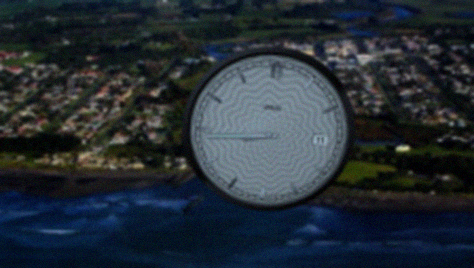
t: 8:44
